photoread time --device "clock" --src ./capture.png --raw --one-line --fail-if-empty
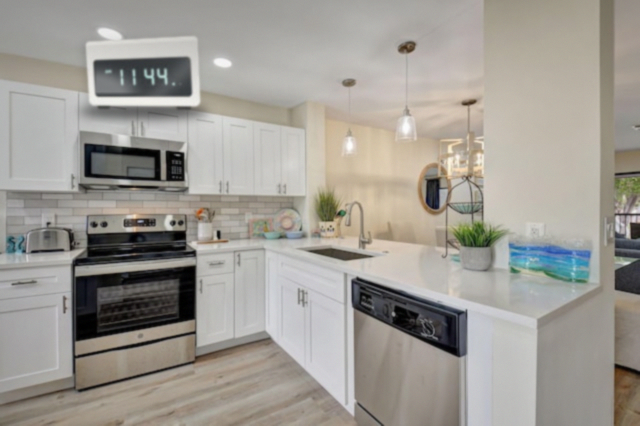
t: 11:44
